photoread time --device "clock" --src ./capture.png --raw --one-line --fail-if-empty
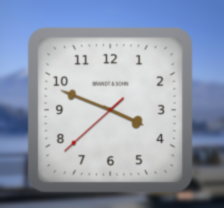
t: 3:48:38
